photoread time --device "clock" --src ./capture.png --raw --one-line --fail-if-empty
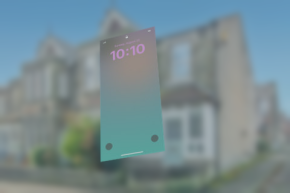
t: 10:10
